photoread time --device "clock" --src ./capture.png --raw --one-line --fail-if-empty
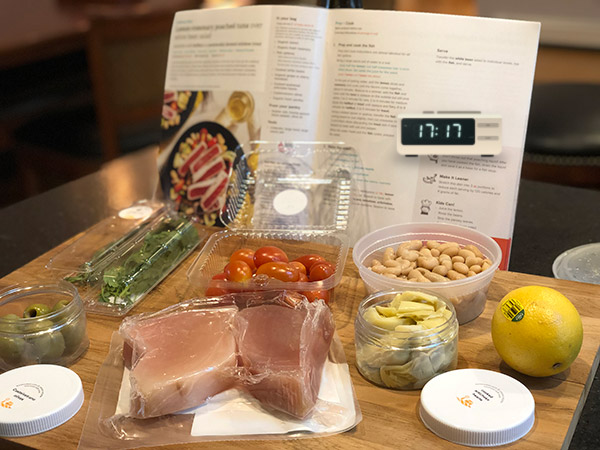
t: 17:17
